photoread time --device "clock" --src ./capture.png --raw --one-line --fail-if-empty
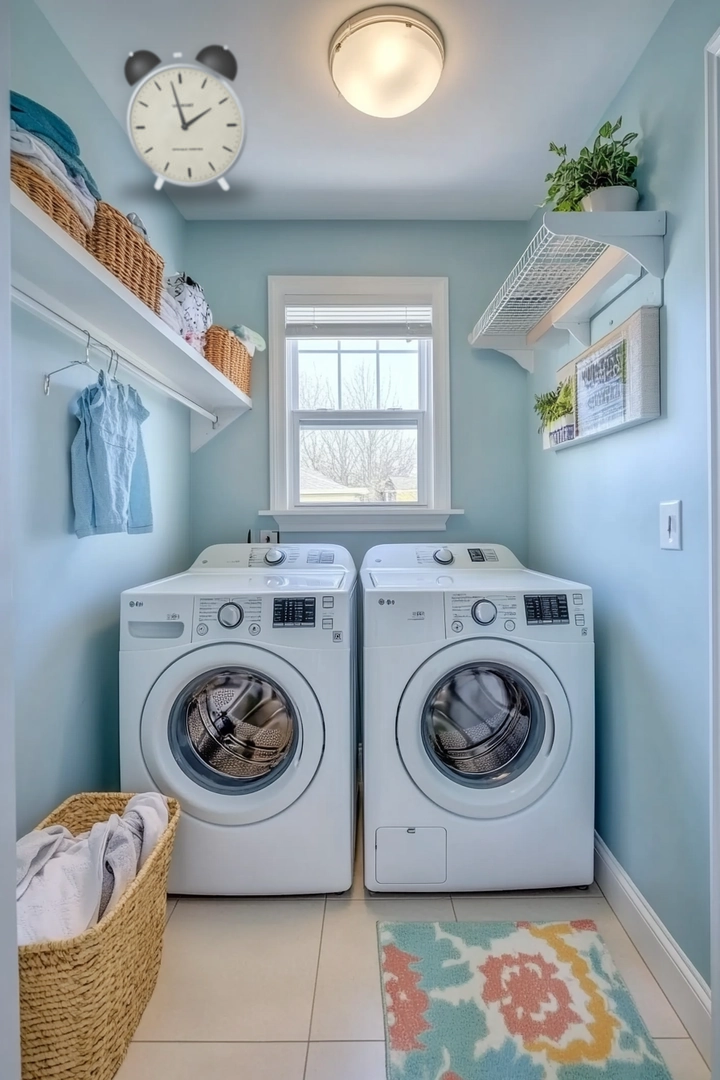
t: 1:58
